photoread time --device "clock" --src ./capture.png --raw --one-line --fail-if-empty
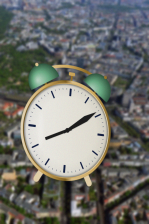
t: 8:09
